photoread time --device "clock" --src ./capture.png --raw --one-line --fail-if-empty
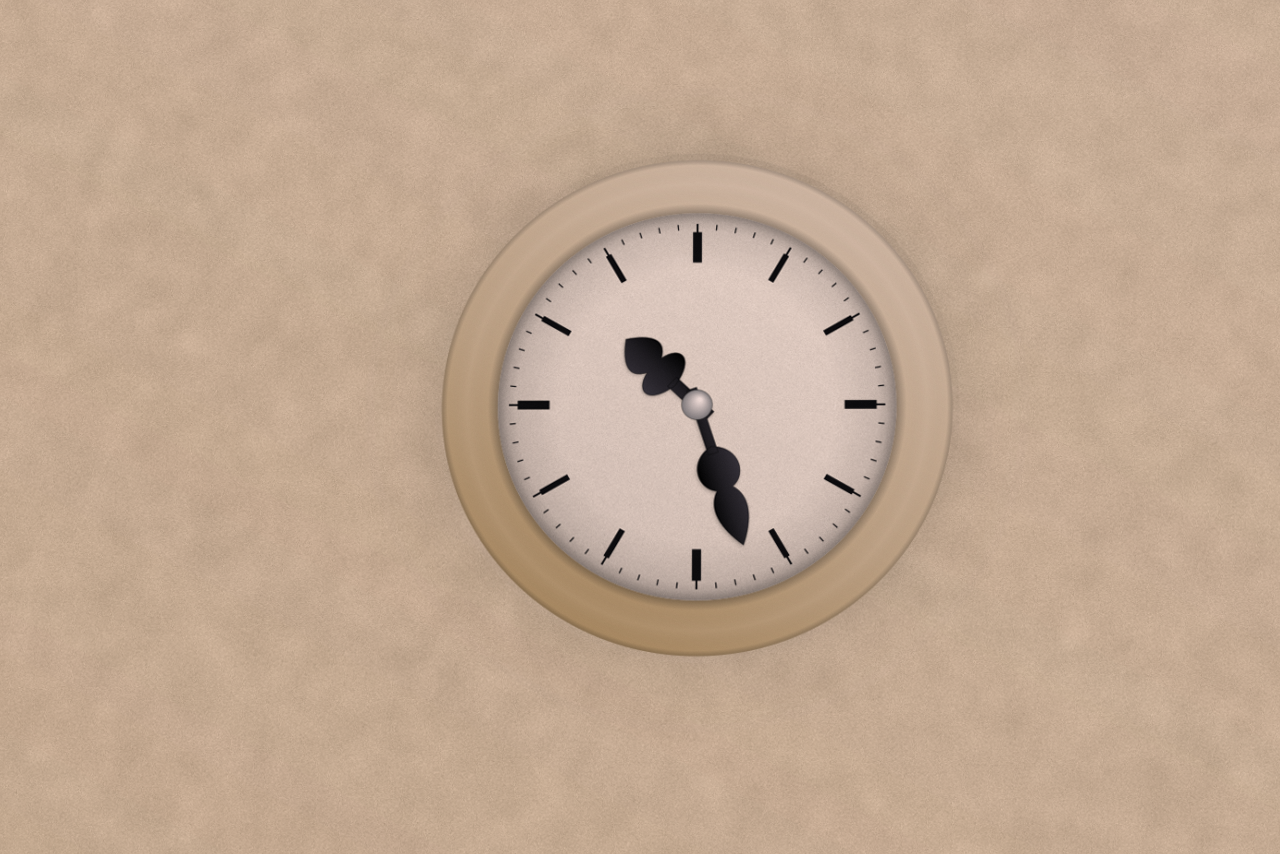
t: 10:27
